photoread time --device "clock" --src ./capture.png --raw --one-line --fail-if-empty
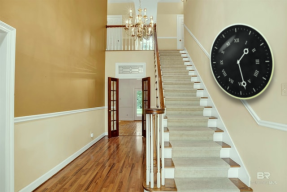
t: 1:28
